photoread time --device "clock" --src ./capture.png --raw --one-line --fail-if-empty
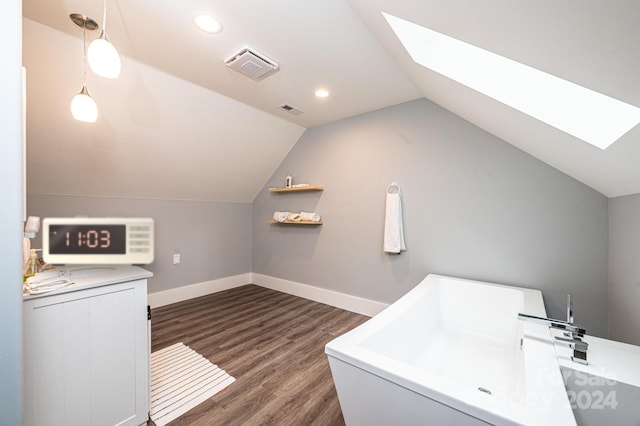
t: 11:03
